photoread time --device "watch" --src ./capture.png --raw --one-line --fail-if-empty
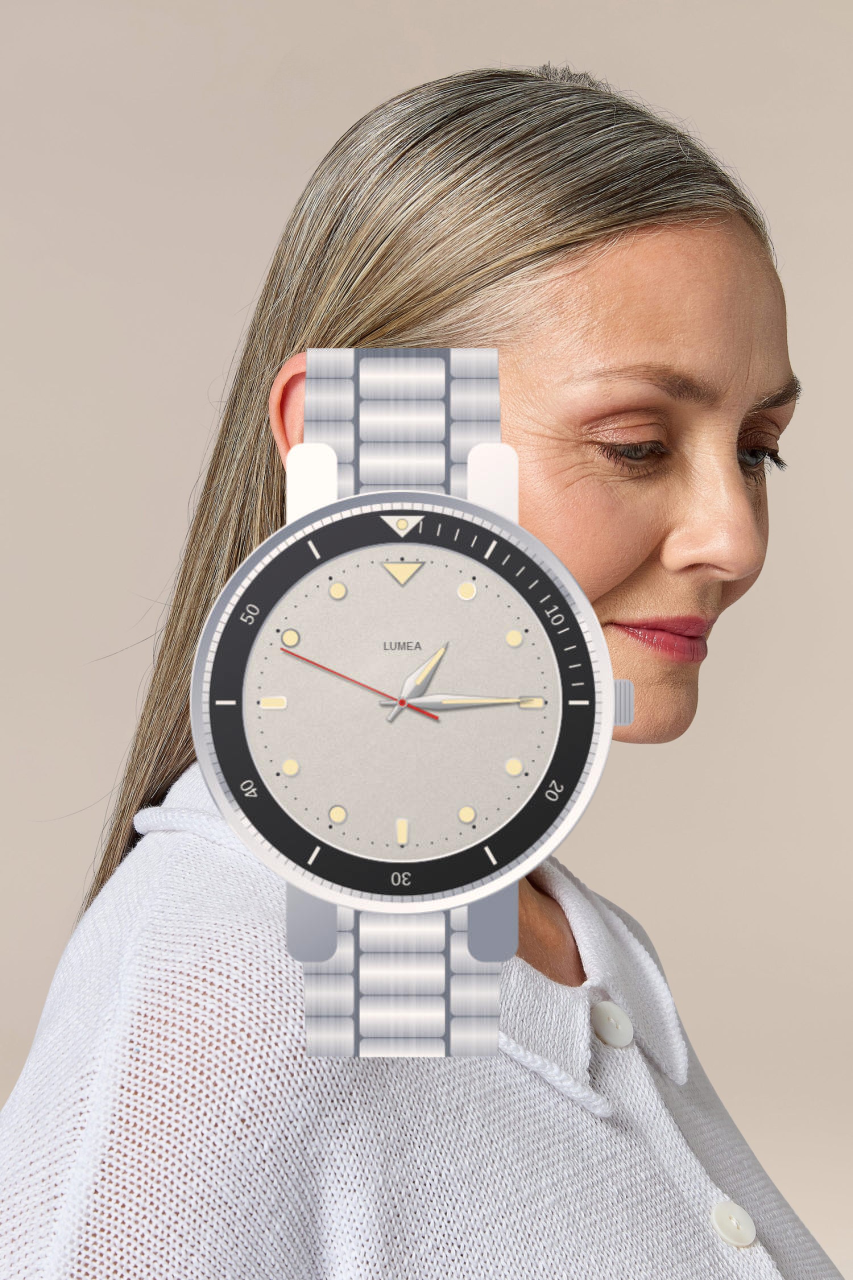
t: 1:14:49
